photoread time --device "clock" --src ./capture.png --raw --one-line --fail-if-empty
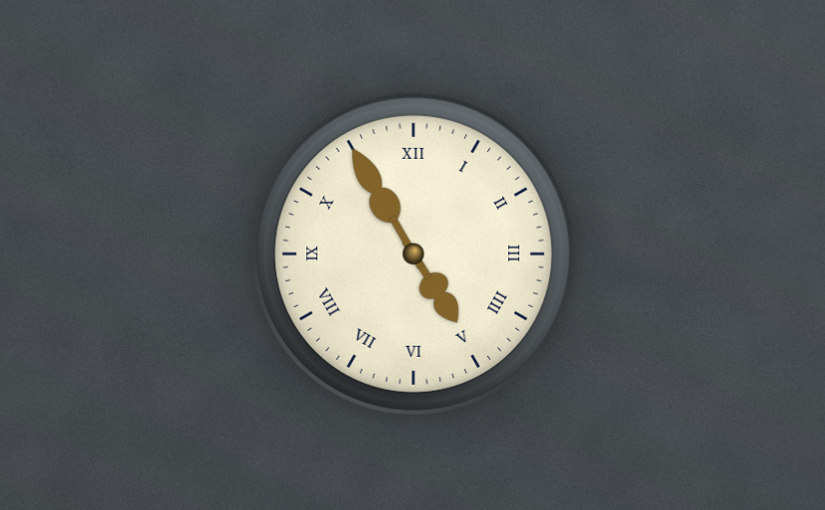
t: 4:55
